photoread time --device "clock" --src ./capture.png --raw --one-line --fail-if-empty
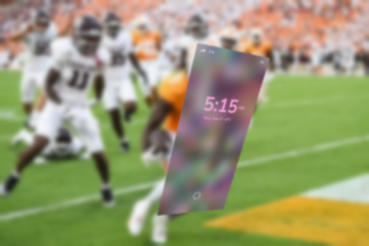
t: 5:15
